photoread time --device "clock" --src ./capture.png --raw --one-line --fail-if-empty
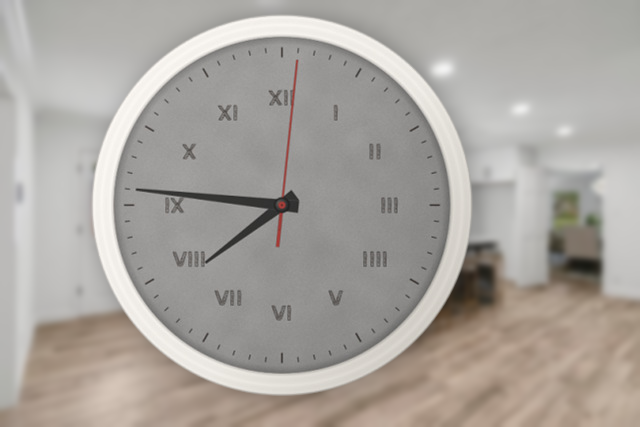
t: 7:46:01
